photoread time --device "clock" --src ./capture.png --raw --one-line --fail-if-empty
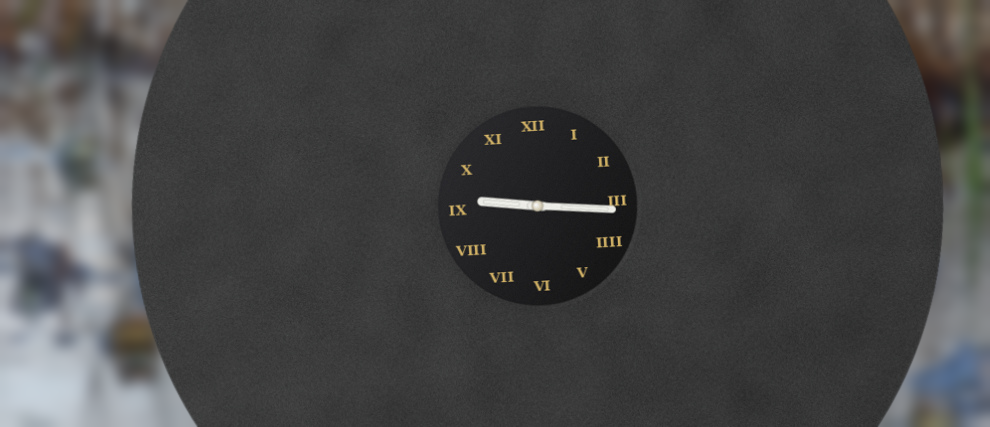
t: 9:16
